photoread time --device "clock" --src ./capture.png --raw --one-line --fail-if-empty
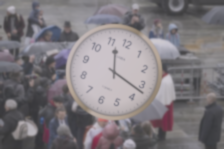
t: 11:17
